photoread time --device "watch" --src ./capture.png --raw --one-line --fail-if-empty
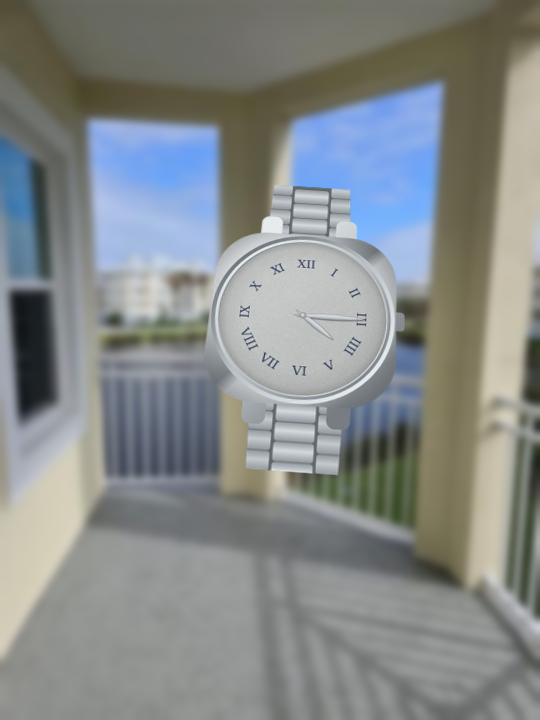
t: 4:15
